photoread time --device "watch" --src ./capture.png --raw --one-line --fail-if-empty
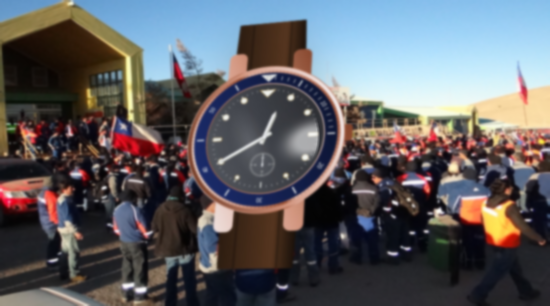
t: 12:40
